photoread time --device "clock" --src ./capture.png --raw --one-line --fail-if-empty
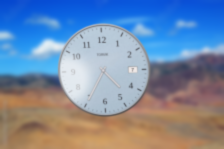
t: 4:35
